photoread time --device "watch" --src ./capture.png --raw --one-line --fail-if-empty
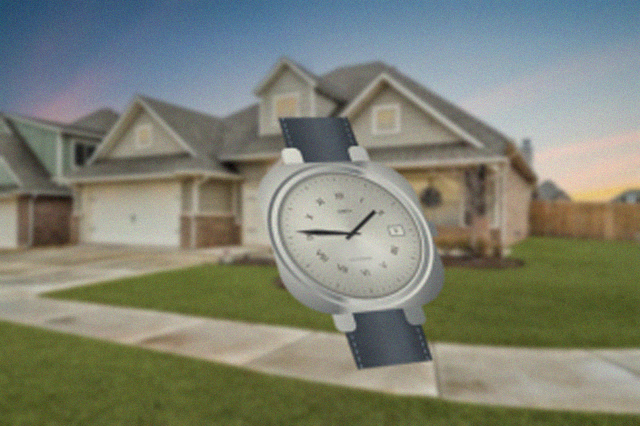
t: 1:46
